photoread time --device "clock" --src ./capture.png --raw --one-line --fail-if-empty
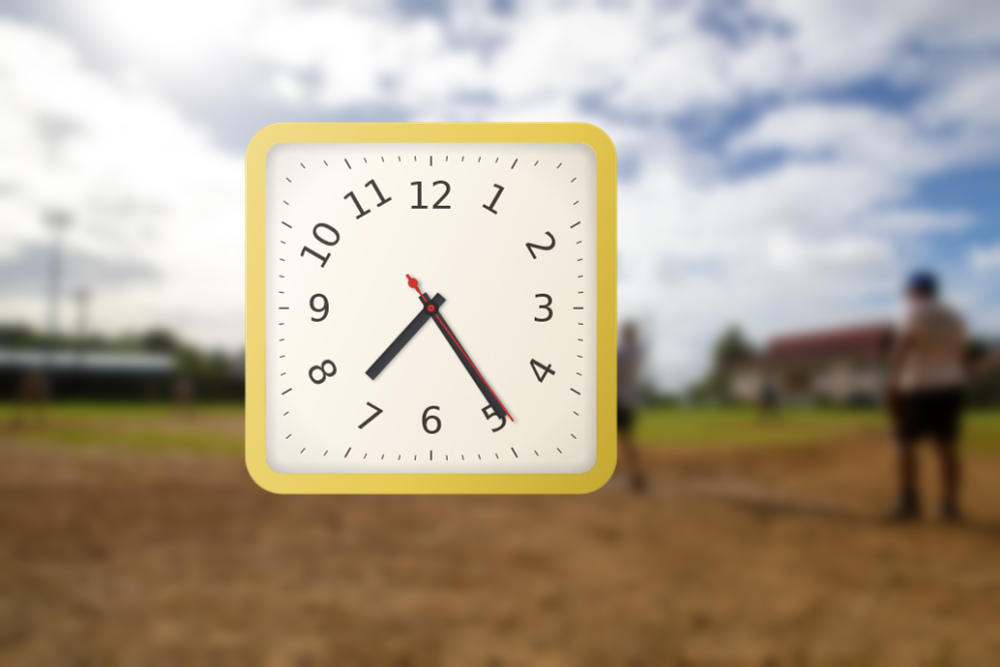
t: 7:24:24
